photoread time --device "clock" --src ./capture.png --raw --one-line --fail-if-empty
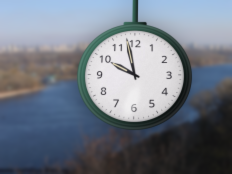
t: 9:58
